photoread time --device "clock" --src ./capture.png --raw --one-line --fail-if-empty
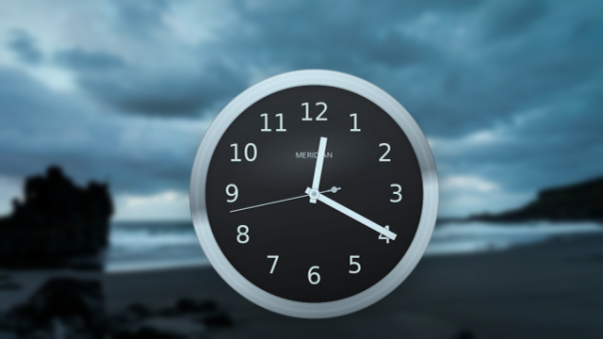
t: 12:19:43
